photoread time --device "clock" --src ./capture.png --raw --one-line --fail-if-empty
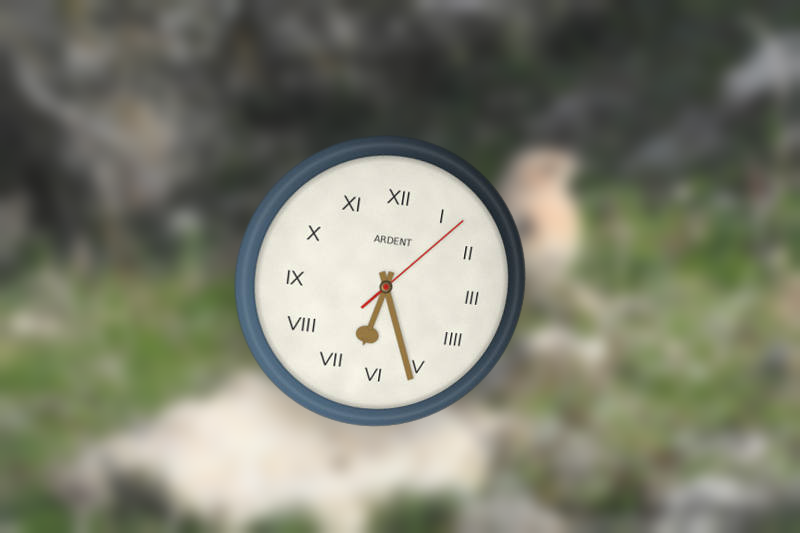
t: 6:26:07
